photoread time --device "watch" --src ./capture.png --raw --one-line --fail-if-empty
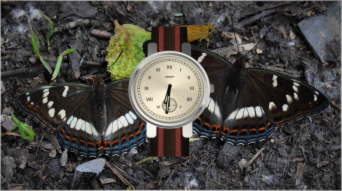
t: 6:31
